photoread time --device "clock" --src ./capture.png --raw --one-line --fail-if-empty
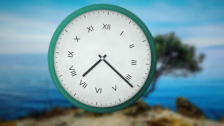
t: 7:21
